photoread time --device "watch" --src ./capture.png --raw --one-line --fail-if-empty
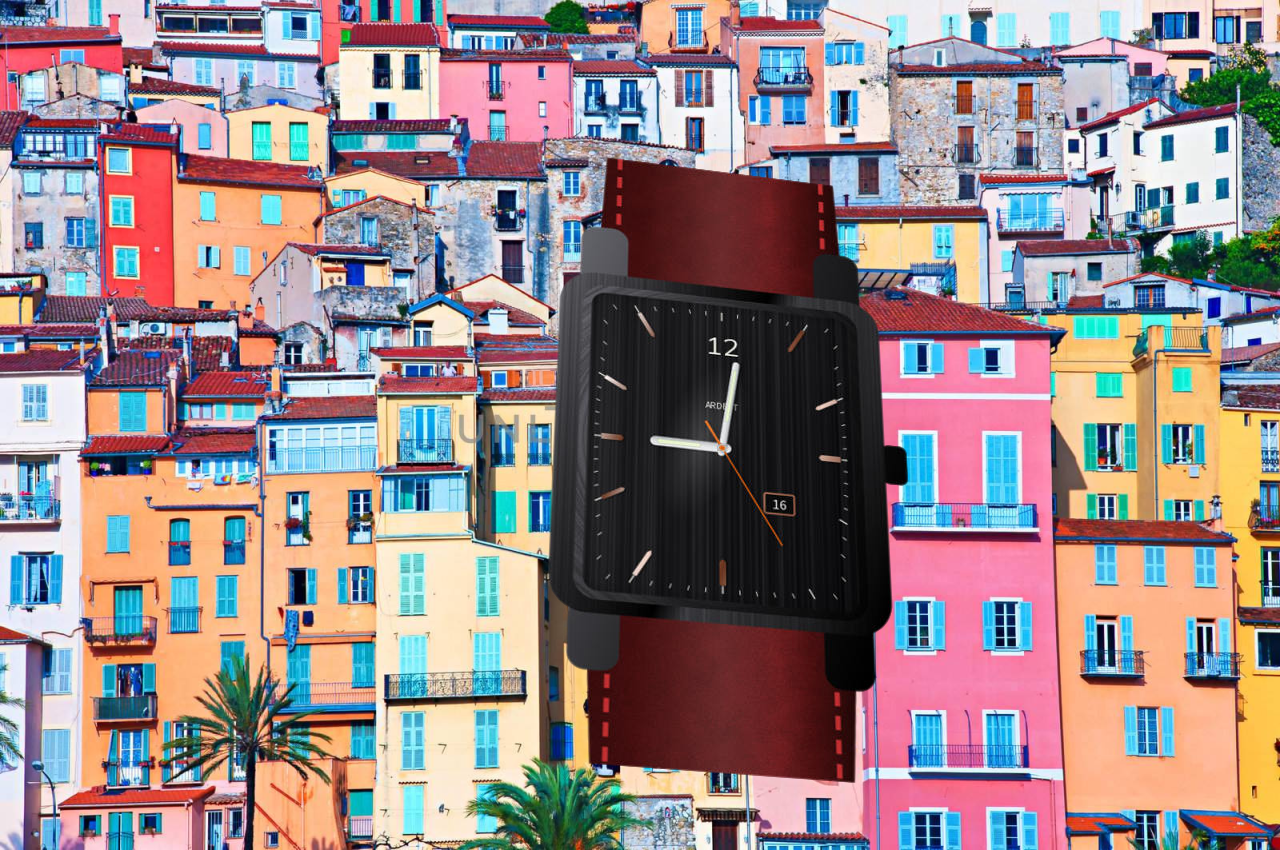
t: 9:01:25
